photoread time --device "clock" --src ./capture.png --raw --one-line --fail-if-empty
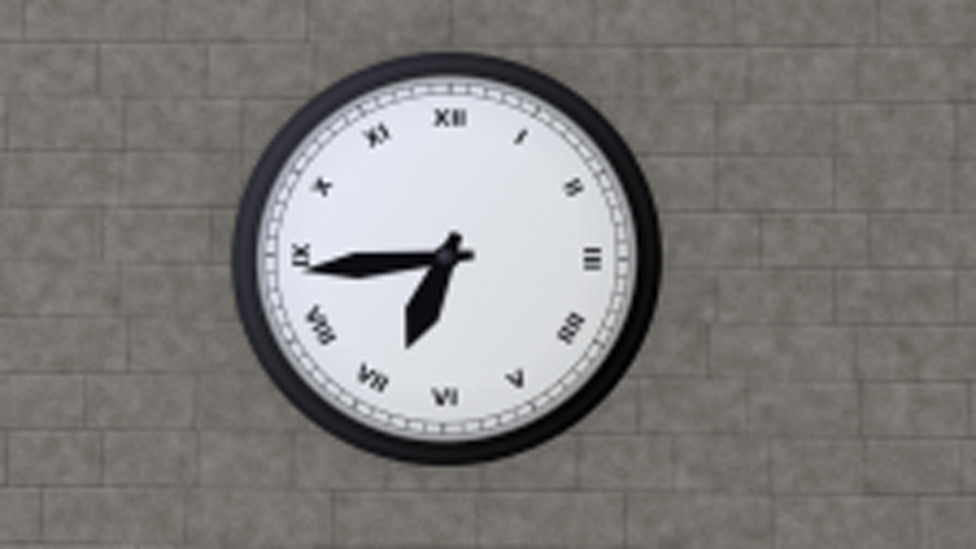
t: 6:44
